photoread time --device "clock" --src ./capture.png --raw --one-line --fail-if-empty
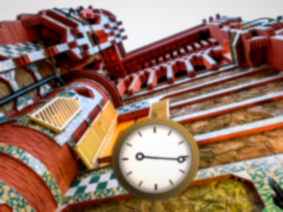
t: 9:16
